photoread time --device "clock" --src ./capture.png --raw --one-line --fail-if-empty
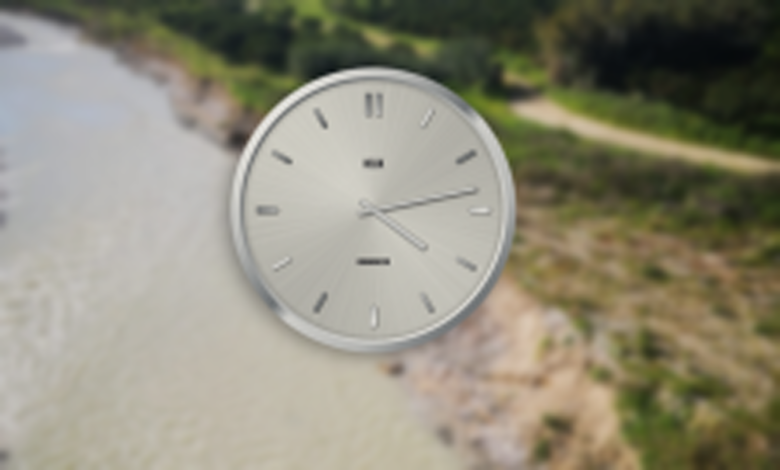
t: 4:13
